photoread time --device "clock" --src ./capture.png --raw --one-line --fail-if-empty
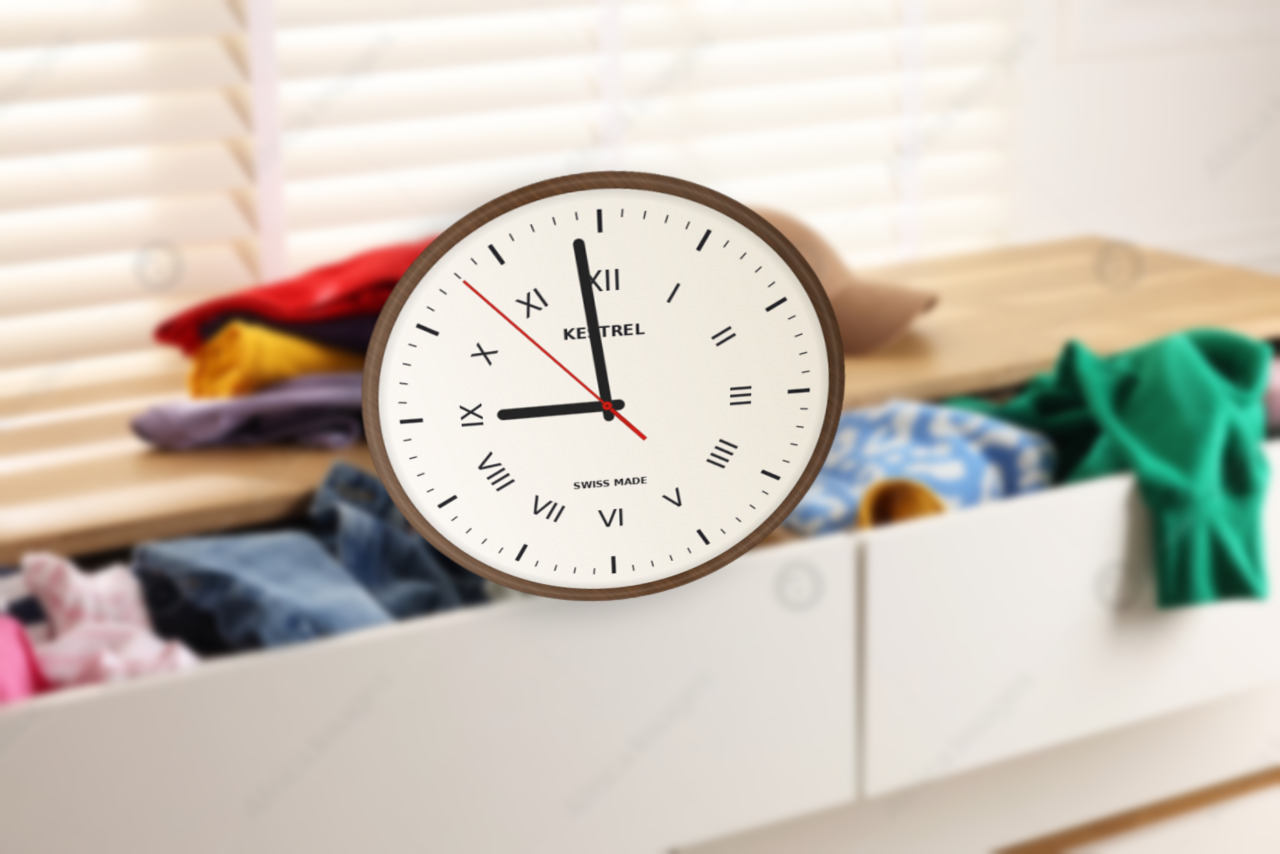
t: 8:58:53
